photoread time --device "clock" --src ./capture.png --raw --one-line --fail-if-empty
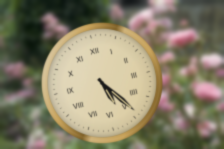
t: 5:24
